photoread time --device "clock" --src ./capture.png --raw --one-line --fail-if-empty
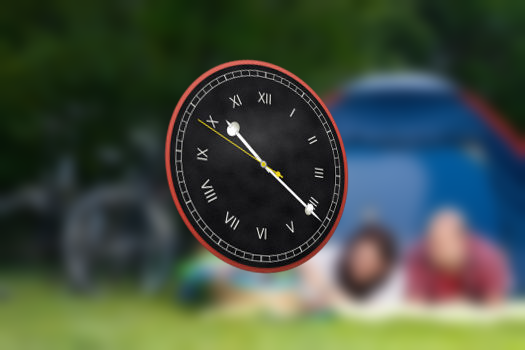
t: 10:20:49
